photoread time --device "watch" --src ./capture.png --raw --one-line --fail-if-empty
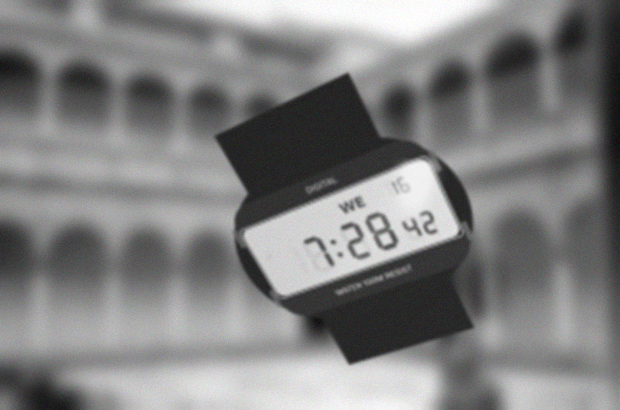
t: 7:28:42
